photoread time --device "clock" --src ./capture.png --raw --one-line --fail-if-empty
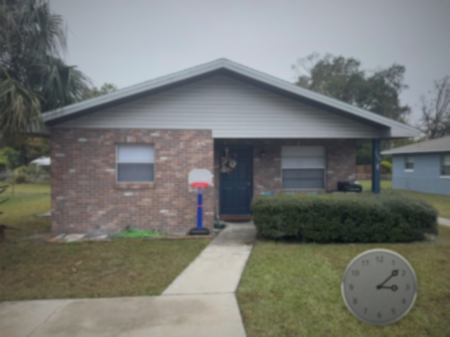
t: 3:08
